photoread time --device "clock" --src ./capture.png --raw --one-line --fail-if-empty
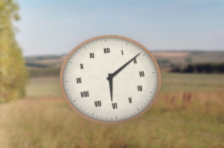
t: 6:09
